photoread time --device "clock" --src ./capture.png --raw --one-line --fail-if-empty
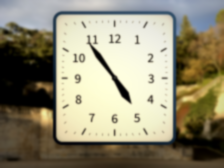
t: 4:54
